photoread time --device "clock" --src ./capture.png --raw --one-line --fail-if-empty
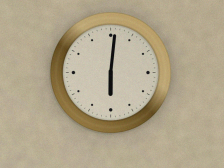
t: 6:01
